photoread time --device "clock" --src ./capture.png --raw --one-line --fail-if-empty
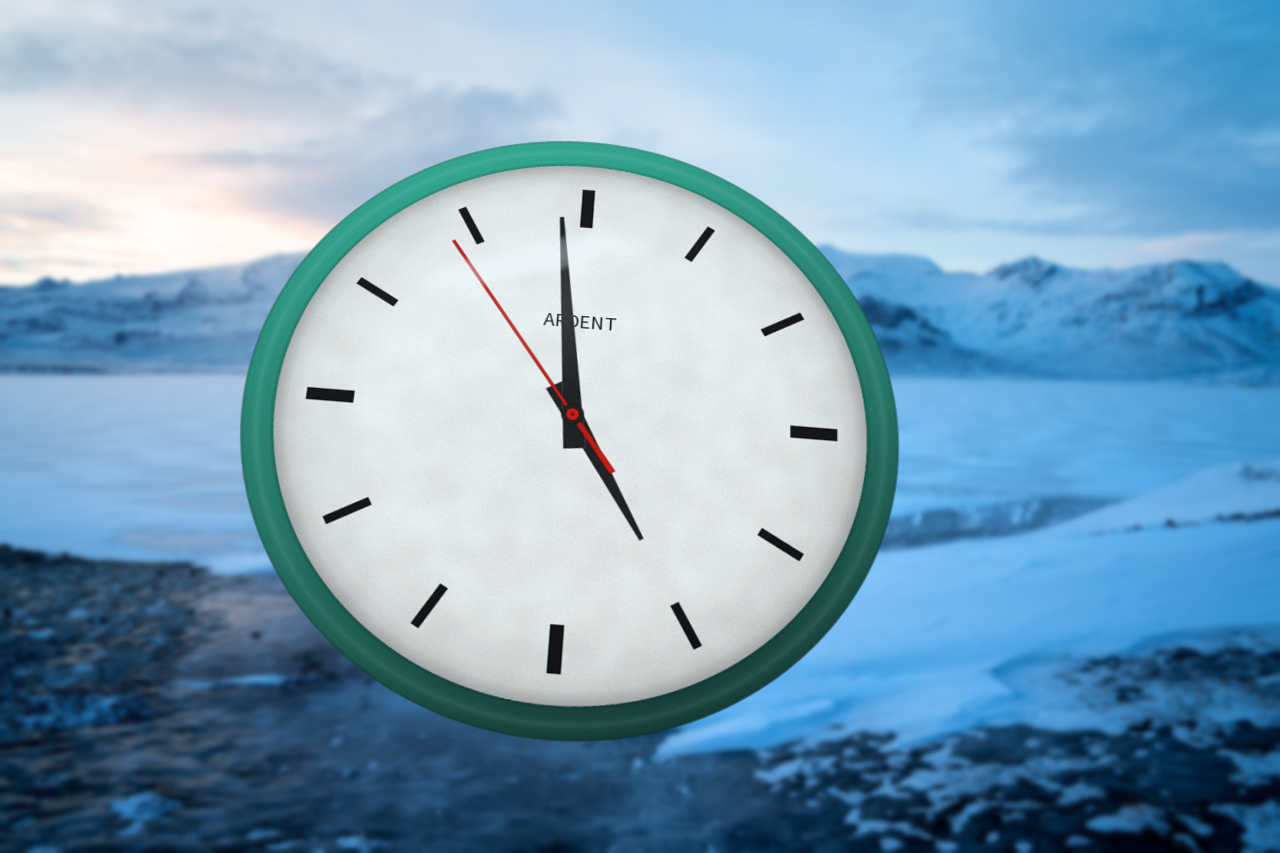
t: 4:58:54
